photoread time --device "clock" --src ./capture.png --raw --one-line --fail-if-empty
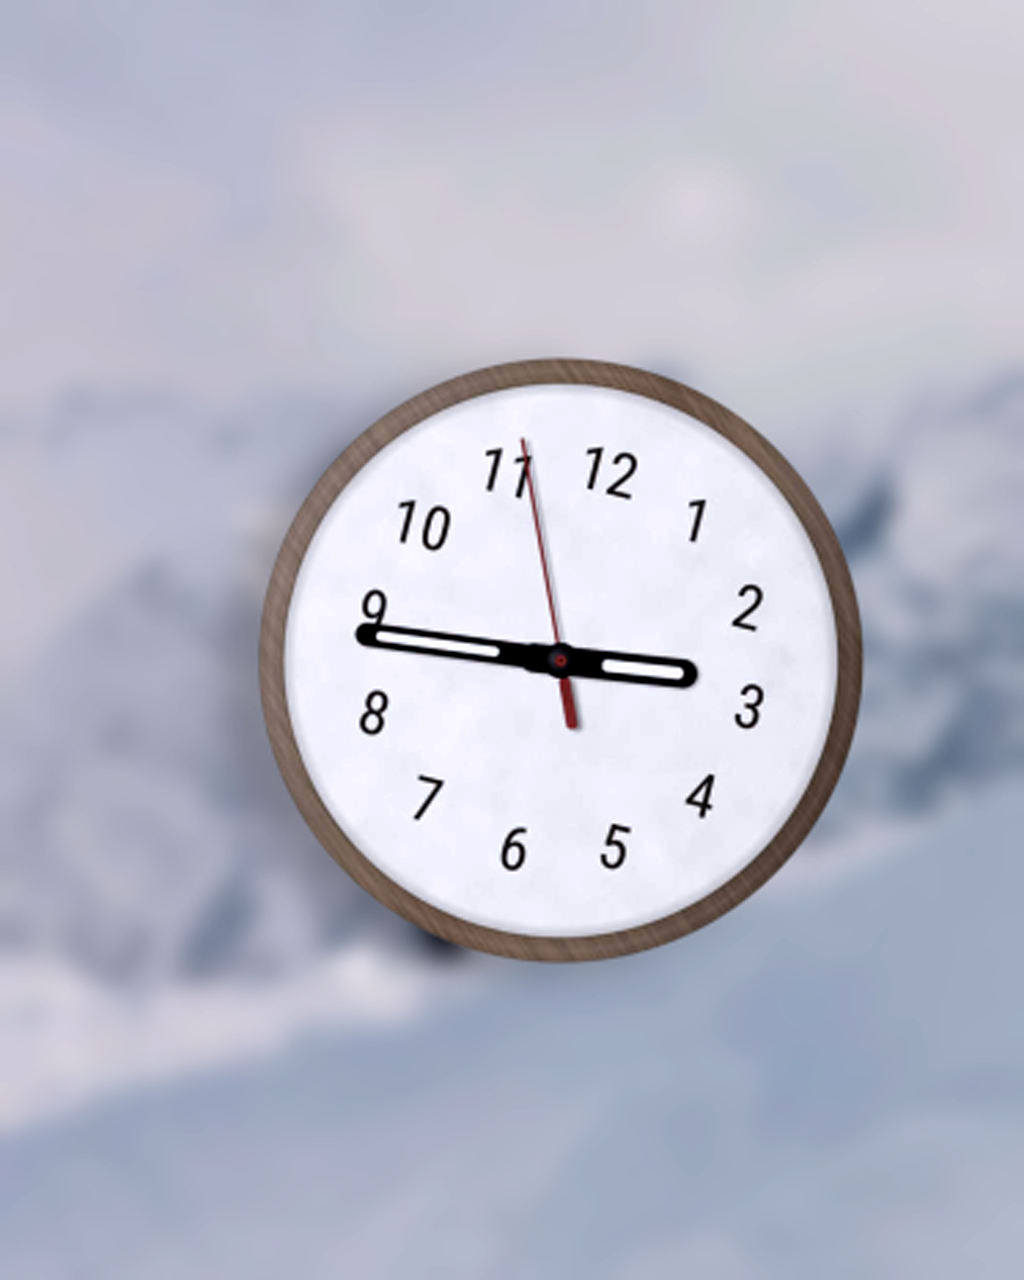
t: 2:43:56
